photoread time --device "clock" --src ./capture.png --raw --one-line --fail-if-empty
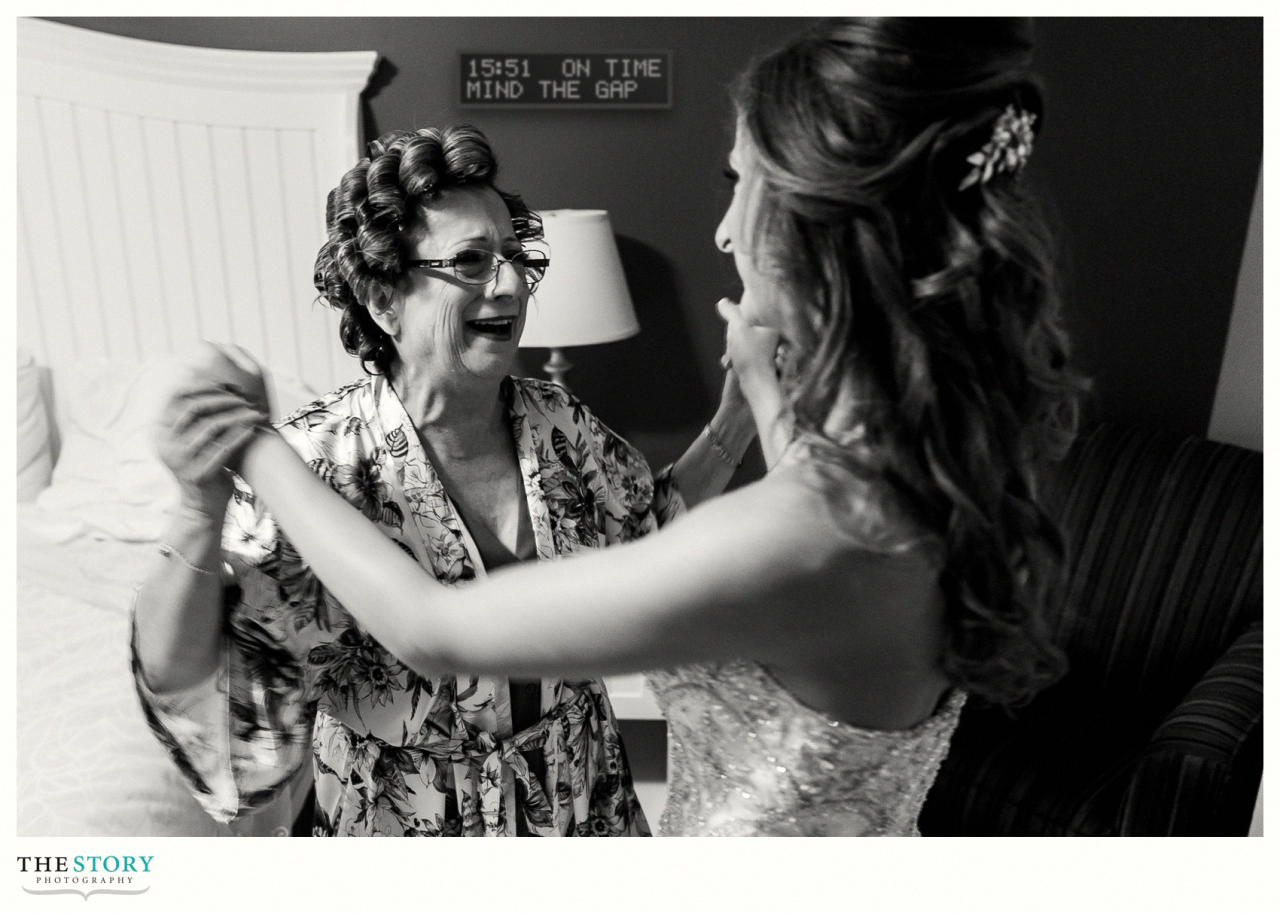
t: 15:51
